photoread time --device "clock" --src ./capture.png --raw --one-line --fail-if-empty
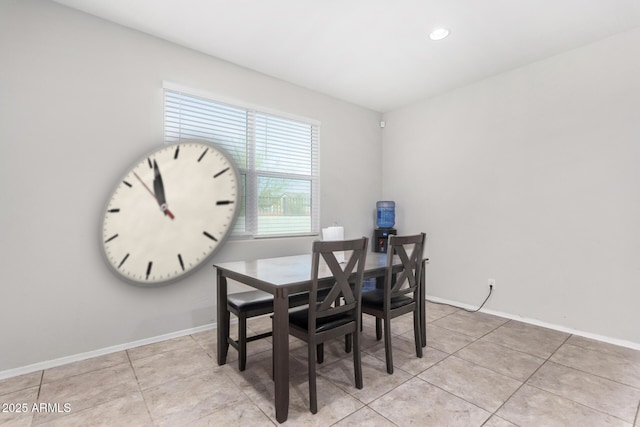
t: 10:55:52
